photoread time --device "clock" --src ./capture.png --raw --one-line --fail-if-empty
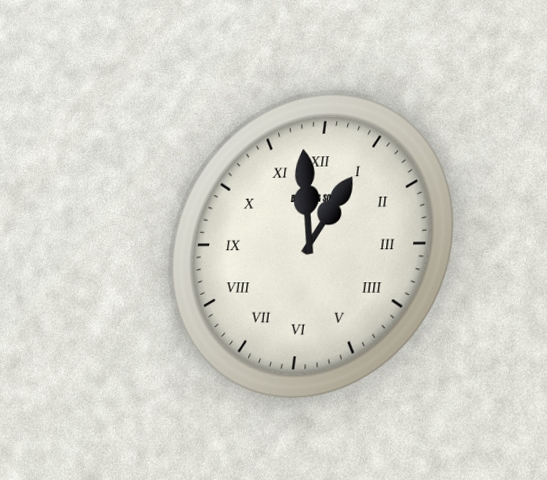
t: 12:58
